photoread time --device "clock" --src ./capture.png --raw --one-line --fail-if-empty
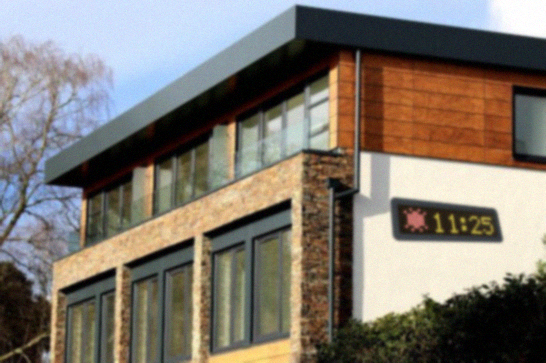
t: 11:25
